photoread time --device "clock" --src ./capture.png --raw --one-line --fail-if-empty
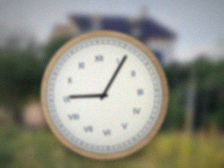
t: 9:06
